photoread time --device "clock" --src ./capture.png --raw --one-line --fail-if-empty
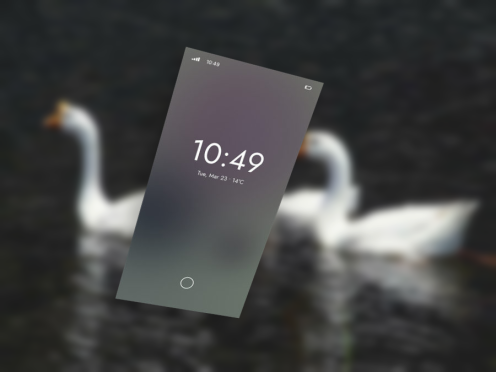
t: 10:49
